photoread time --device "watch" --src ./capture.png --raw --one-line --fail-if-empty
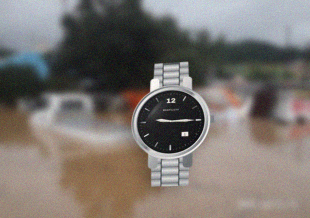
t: 9:15
